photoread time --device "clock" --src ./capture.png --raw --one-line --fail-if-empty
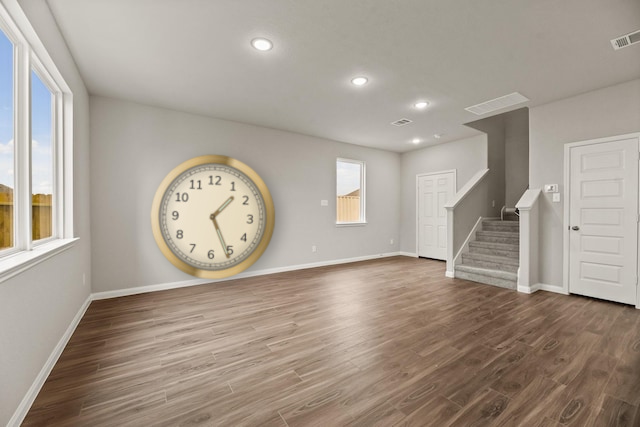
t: 1:26
